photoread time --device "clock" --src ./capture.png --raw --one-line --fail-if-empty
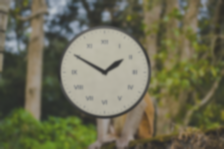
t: 1:50
